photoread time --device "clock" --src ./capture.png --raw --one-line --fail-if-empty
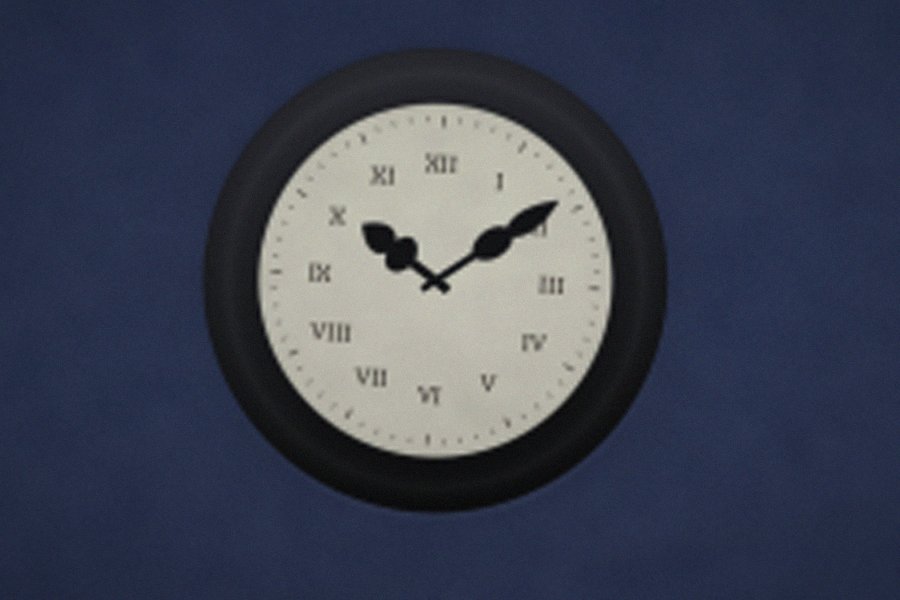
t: 10:09
